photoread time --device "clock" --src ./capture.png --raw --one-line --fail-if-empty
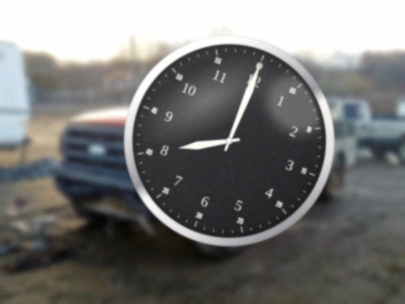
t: 8:00
